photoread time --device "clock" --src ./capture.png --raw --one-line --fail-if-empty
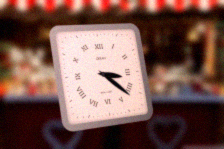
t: 3:22
